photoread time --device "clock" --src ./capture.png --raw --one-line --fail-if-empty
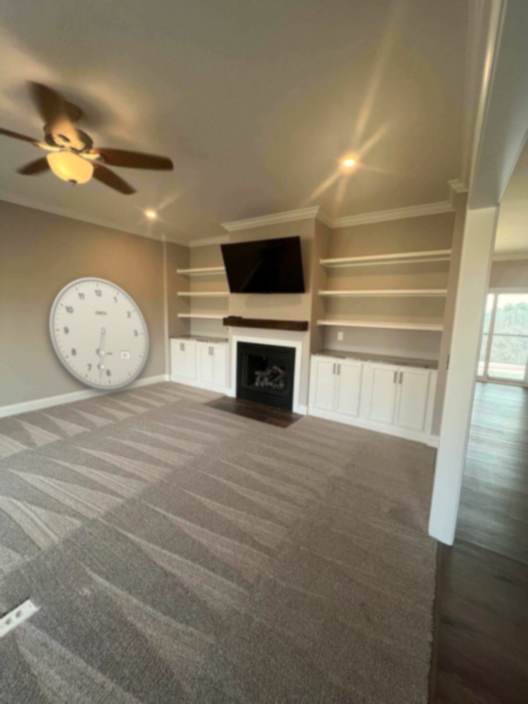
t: 6:32
